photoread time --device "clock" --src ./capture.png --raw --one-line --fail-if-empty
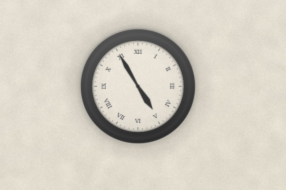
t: 4:55
